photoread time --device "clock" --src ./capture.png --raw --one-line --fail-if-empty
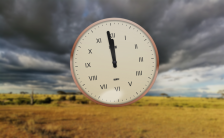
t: 11:59
